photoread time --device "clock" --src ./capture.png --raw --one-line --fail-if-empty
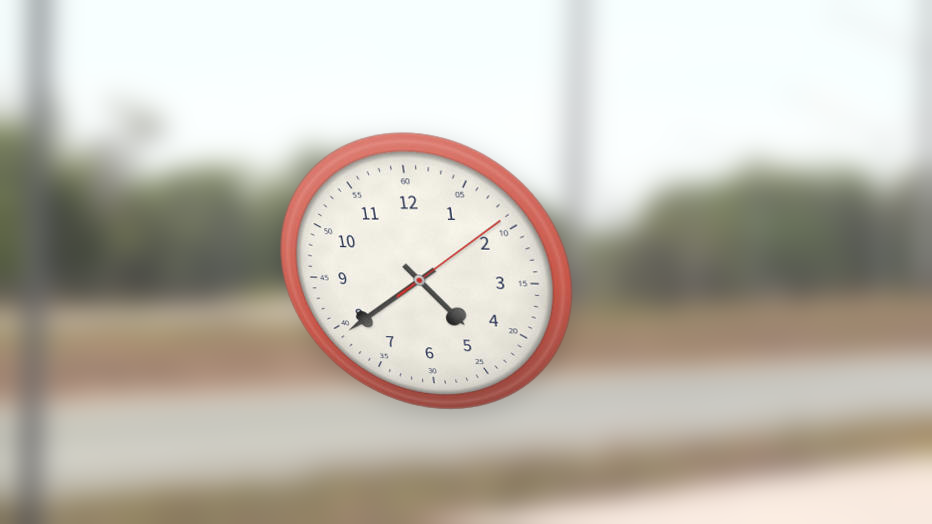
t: 4:39:09
